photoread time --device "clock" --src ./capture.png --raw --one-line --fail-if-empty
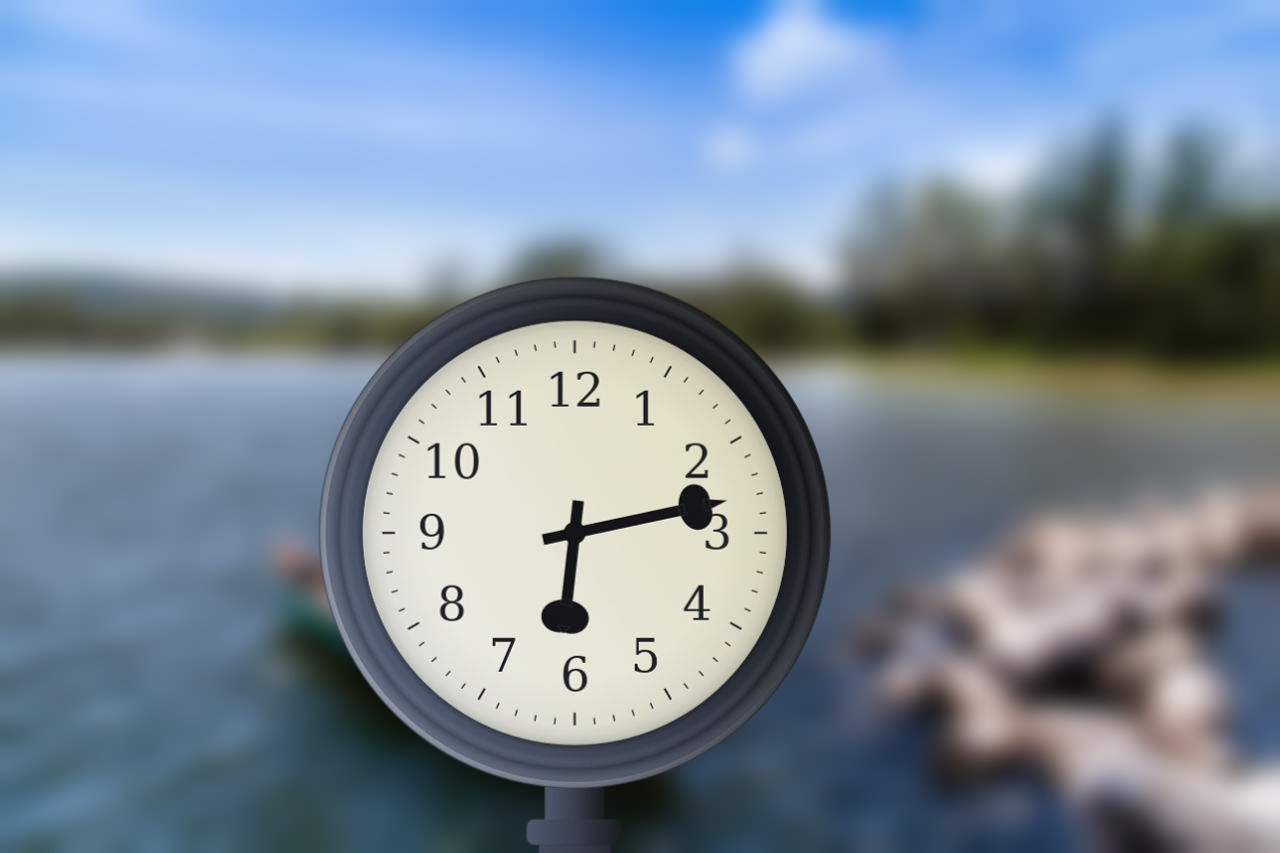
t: 6:13
